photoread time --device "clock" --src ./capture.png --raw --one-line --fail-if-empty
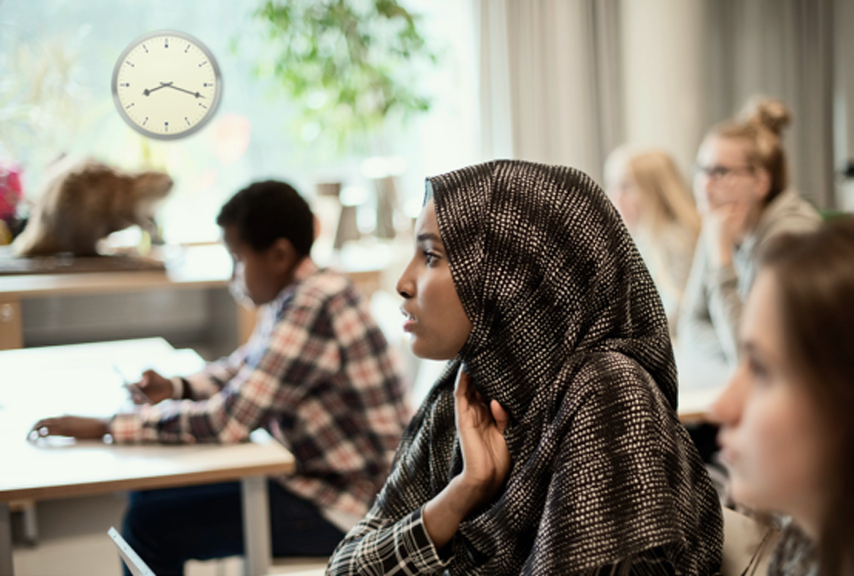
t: 8:18
